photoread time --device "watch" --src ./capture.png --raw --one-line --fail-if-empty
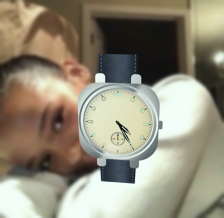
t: 4:25
